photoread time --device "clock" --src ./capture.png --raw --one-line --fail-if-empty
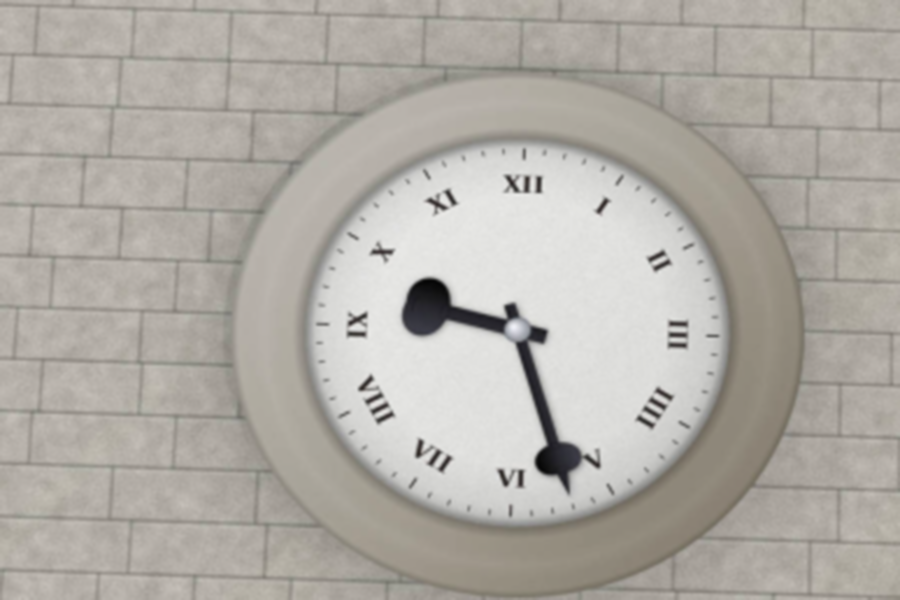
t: 9:27
